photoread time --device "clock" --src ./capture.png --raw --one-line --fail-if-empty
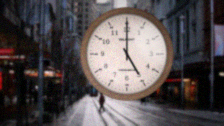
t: 5:00
